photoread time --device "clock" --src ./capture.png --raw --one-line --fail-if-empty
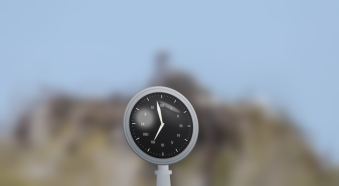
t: 6:58
